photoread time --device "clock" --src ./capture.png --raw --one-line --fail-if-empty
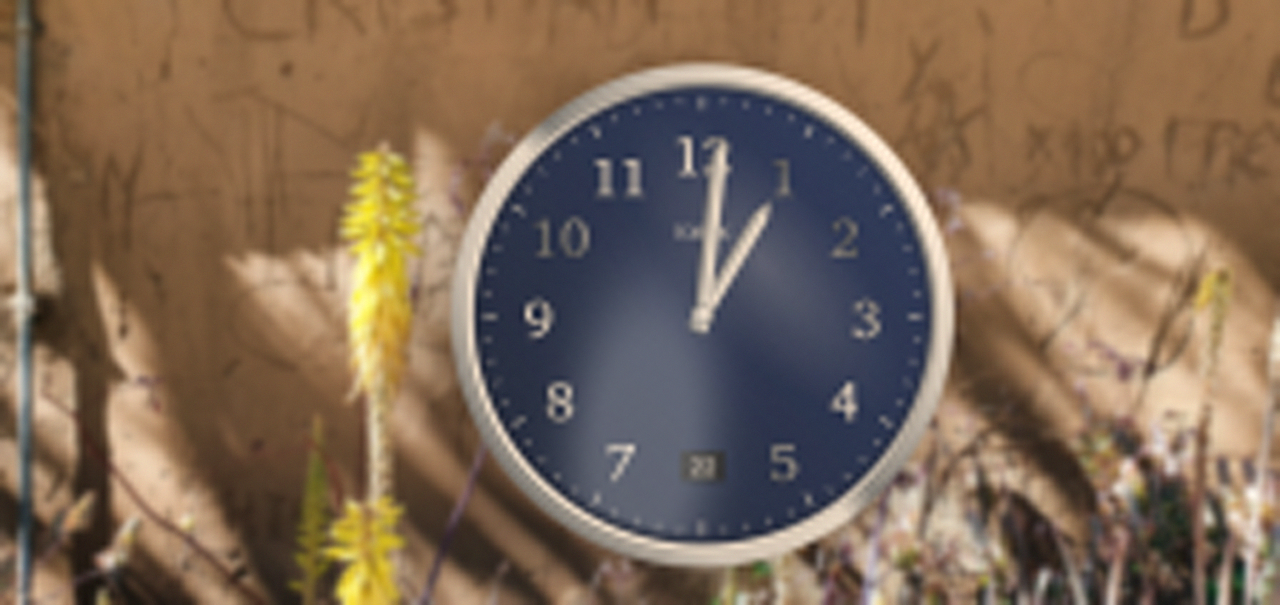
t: 1:01
